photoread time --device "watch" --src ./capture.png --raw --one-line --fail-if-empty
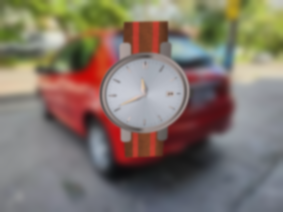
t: 11:41
